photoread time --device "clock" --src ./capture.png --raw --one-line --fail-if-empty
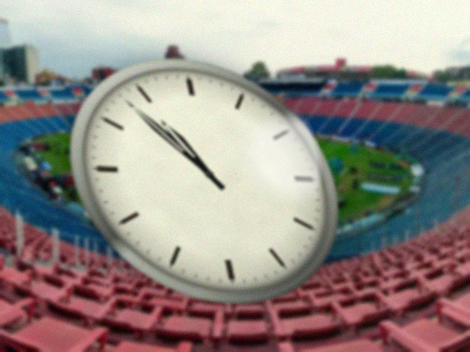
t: 10:53
